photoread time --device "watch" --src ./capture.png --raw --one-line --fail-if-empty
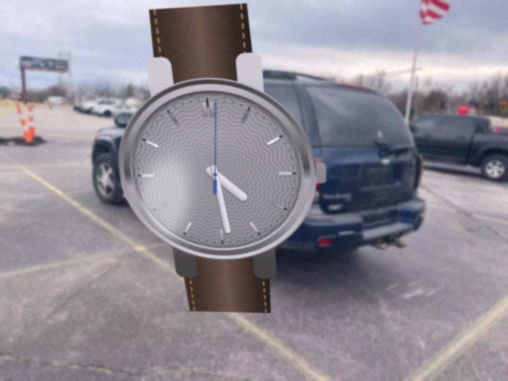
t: 4:29:01
